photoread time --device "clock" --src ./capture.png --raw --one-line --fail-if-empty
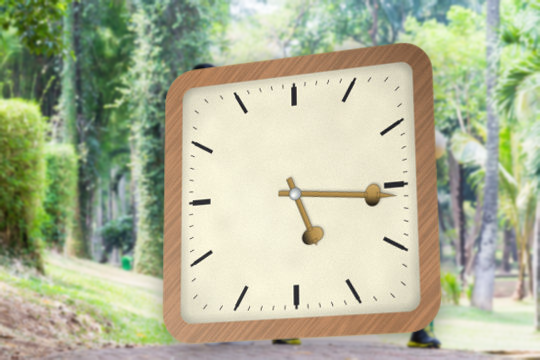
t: 5:16
